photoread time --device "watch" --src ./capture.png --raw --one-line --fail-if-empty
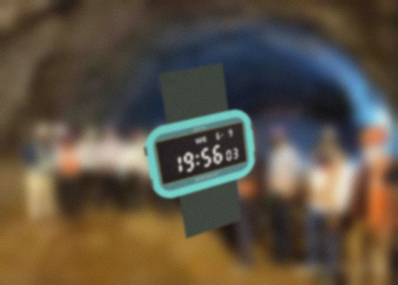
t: 19:56
